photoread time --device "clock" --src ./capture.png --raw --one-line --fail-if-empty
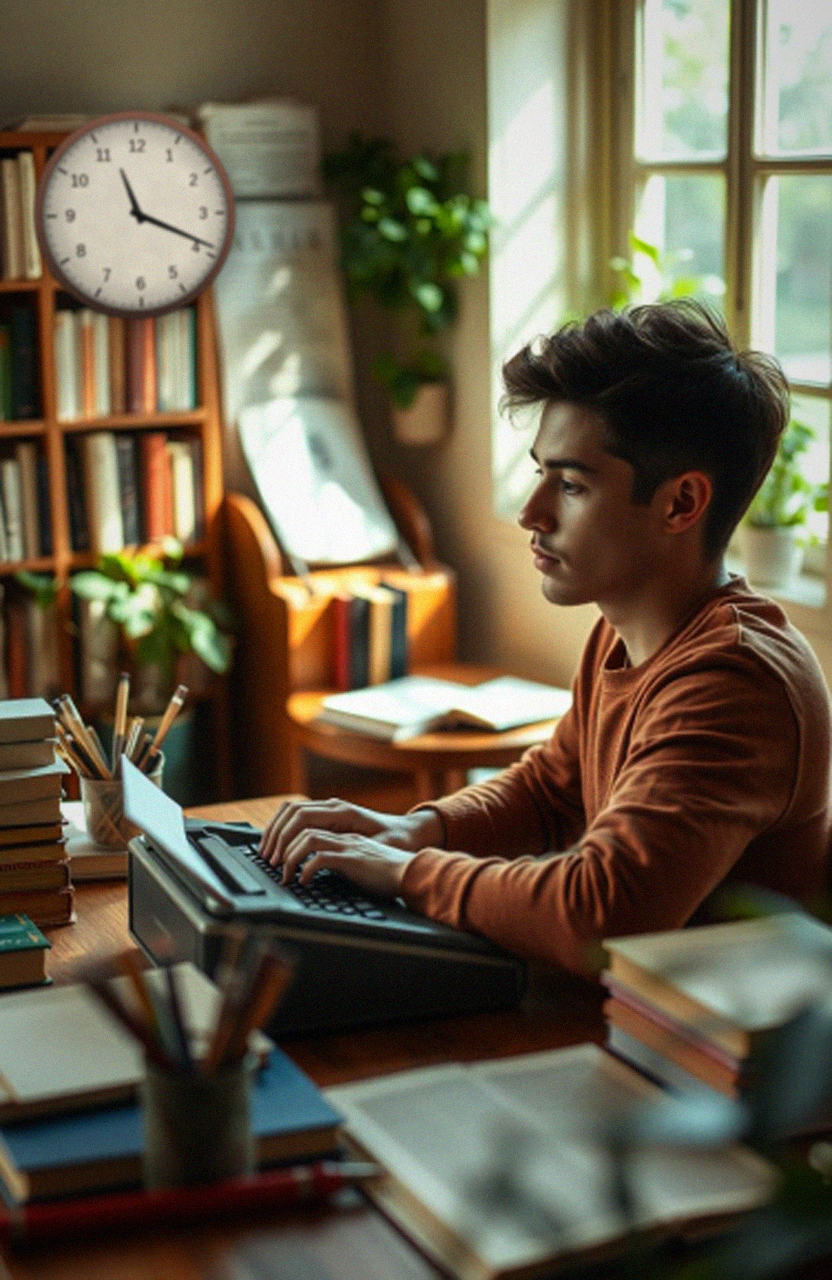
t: 11:19
